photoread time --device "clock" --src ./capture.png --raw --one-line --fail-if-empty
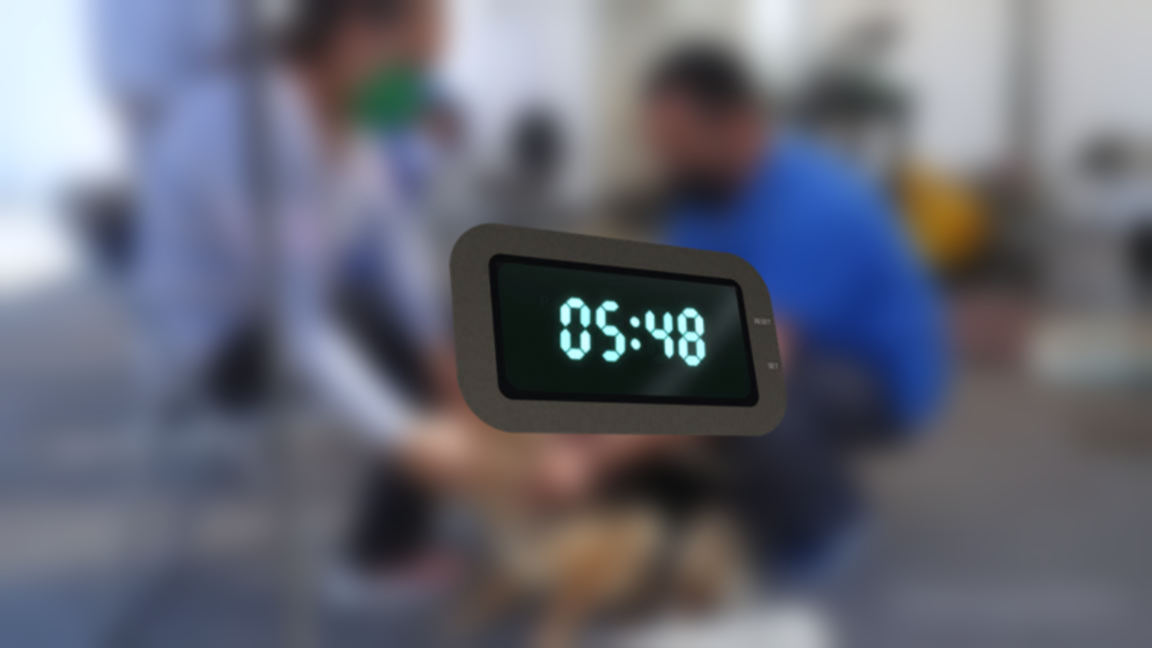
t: 5:48
